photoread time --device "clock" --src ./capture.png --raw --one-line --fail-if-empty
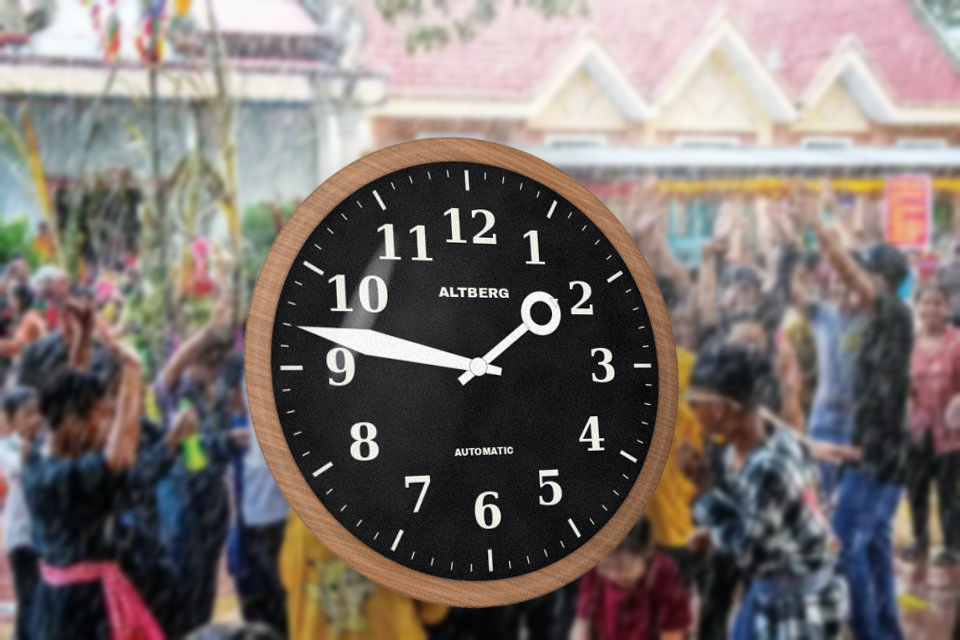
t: 1:47
